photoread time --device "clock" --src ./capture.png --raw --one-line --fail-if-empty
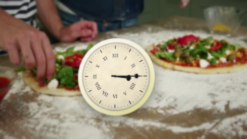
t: 3:15
